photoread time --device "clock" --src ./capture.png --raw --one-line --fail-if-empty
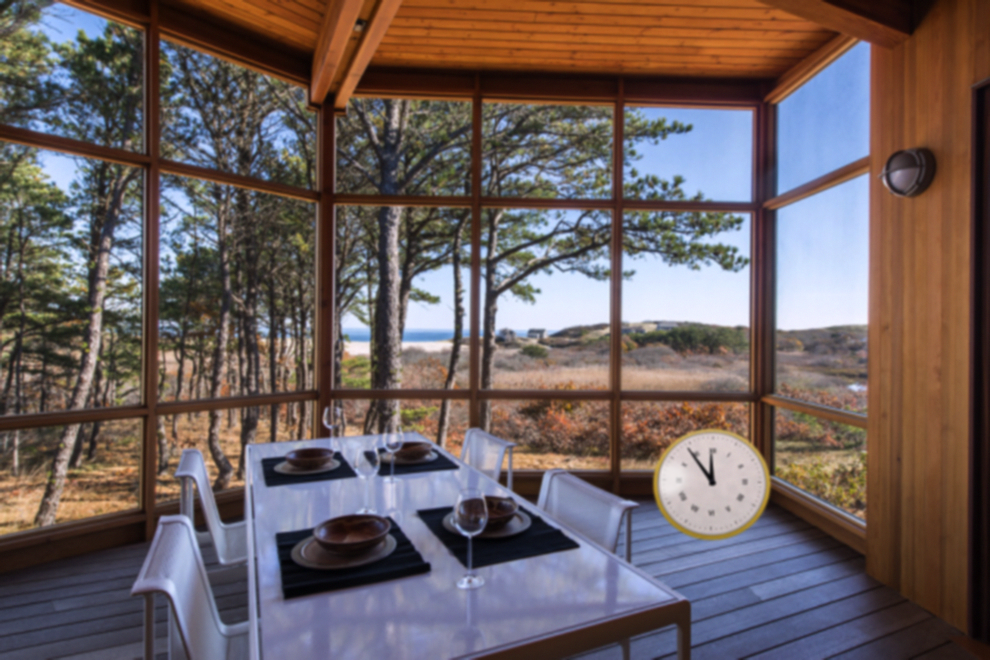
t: 11:54
